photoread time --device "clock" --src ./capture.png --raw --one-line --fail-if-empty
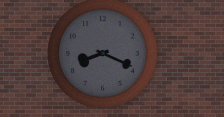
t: 8:19
